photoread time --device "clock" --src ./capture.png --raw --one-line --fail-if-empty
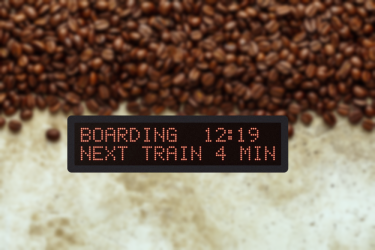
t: 12:19
